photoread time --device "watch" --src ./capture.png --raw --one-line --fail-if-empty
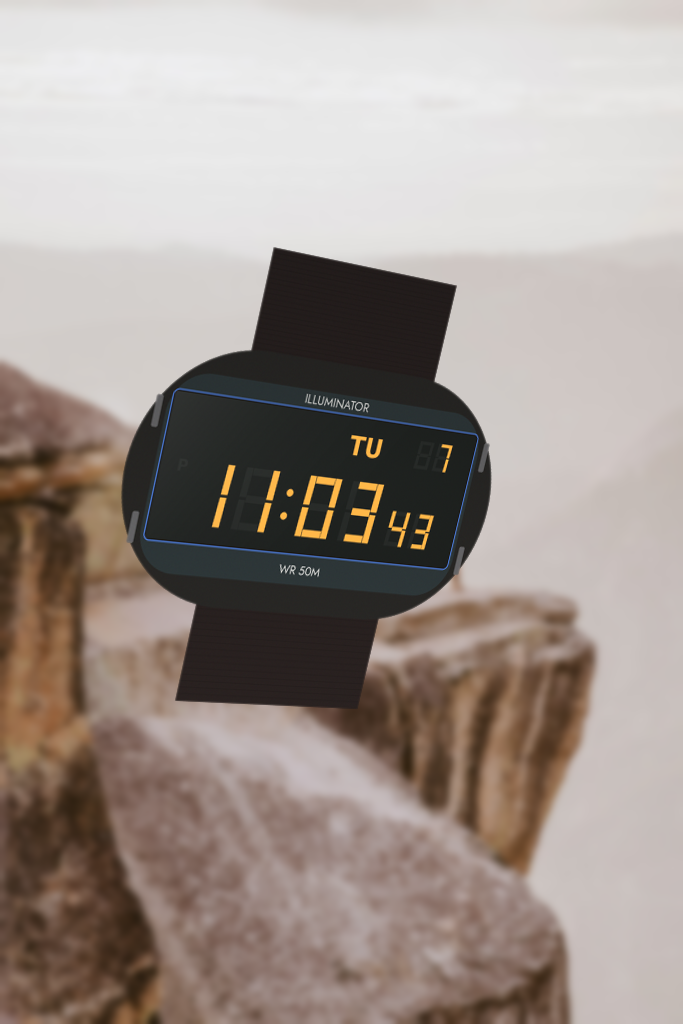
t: 11:03:43
